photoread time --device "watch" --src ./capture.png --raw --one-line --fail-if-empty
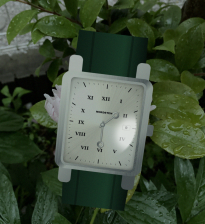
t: 1:30
